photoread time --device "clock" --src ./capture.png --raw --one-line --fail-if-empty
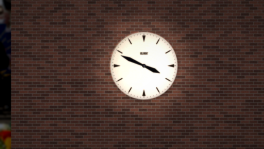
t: 3:49
